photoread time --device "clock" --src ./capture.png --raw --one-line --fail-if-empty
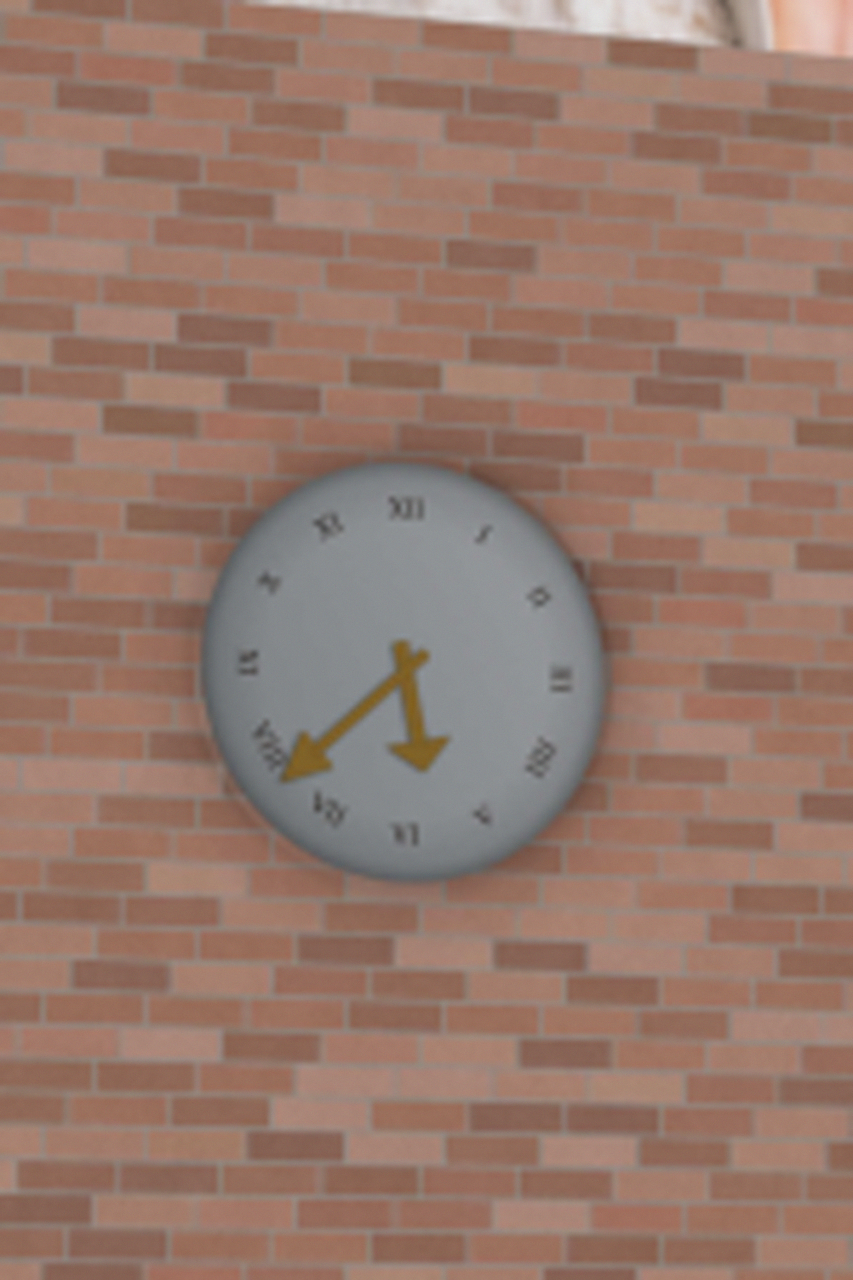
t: 5:38
